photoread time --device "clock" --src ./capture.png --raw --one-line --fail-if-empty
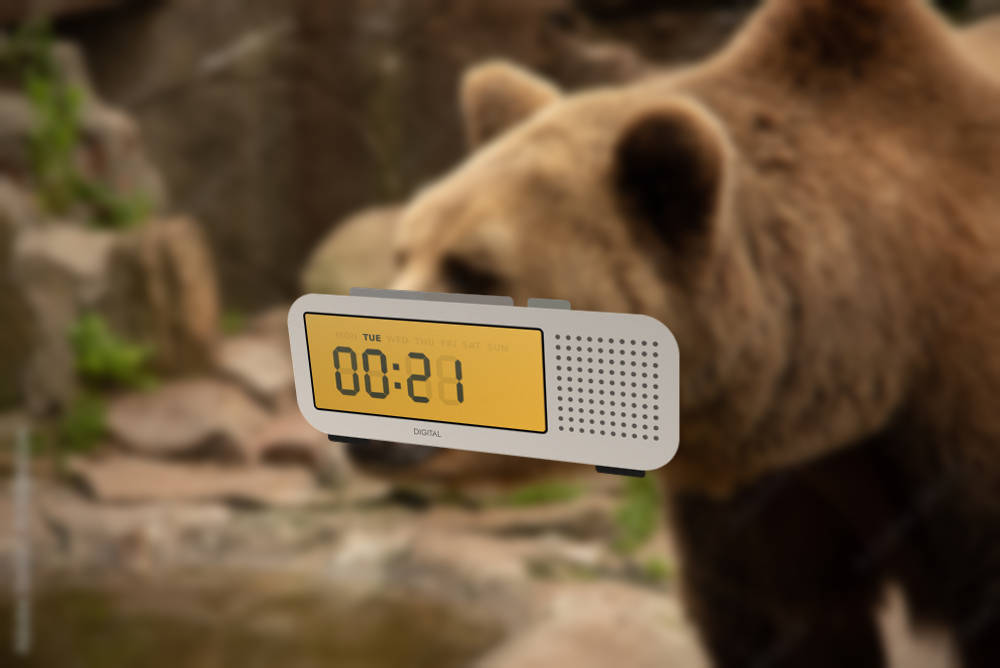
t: 0:21
